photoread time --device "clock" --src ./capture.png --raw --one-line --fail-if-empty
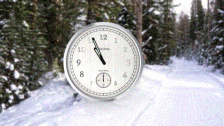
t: 10:56
